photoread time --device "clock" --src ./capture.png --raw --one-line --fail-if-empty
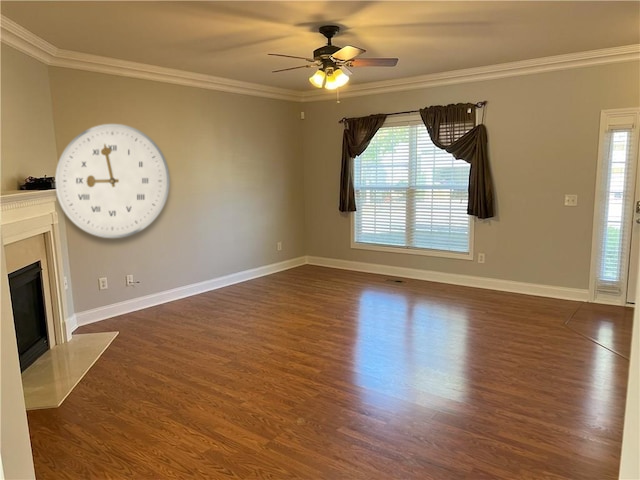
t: 8:58
